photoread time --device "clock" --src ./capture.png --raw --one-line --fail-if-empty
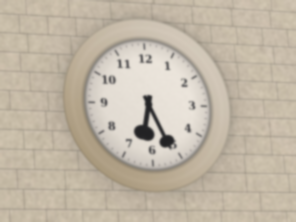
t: 6:26
